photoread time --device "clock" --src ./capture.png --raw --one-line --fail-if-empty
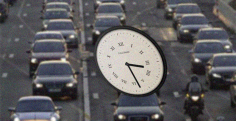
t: 3:28
